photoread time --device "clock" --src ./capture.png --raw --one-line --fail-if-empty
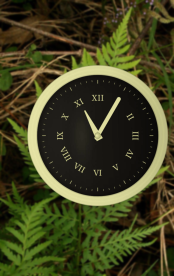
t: 11:05
